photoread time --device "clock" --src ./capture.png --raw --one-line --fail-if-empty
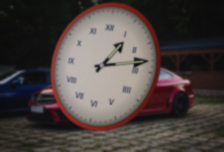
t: 1:13
